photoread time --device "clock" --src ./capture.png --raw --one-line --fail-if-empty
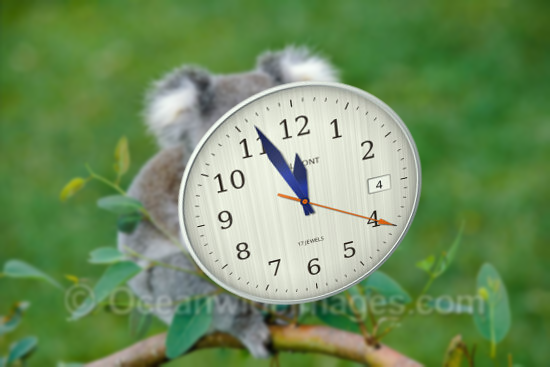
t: 11:56:20
